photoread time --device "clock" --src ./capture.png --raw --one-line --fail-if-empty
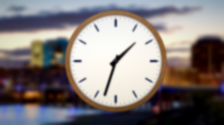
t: 1:33
